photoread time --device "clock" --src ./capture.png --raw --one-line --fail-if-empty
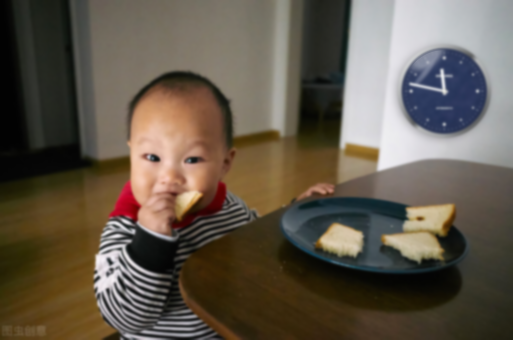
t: 11:47
